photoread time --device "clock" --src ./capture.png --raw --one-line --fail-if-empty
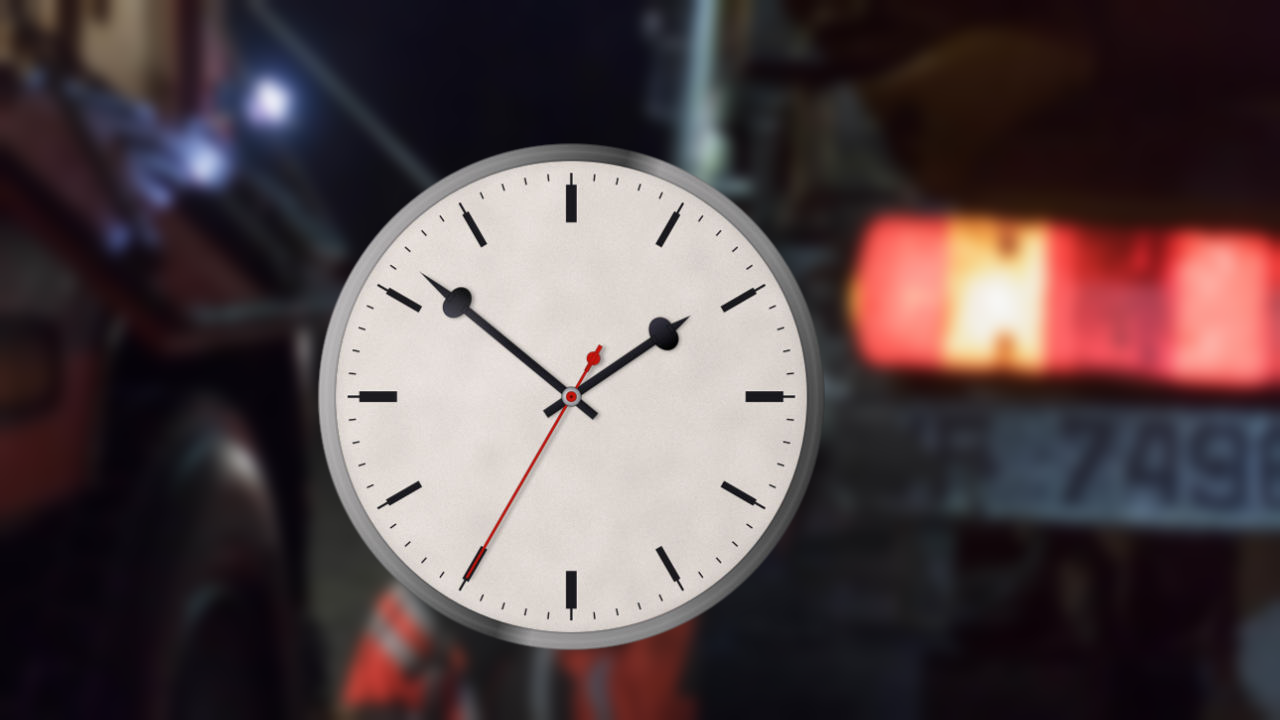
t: 1:51:35
